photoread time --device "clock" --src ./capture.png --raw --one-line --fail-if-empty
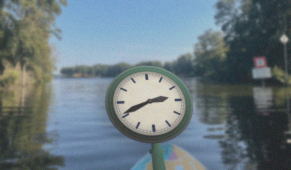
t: 2:41
